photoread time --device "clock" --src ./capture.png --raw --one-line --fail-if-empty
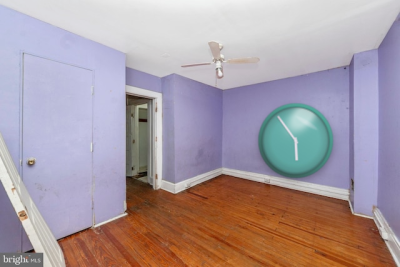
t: 5:54
